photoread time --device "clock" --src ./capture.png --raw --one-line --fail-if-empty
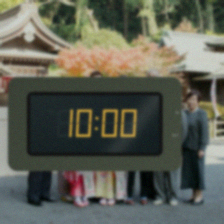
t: 10:00
